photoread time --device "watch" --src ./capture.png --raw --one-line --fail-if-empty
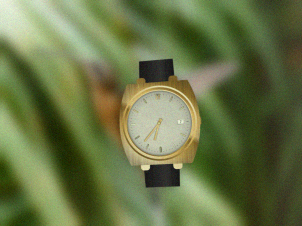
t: 6:37
